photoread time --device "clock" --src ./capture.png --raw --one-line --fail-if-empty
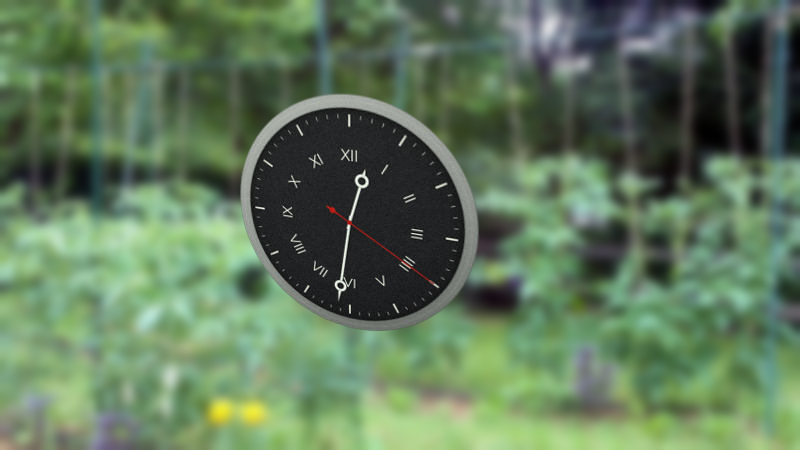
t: 12:31:20
